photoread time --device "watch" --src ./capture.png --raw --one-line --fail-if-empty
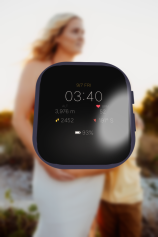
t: 3:40
